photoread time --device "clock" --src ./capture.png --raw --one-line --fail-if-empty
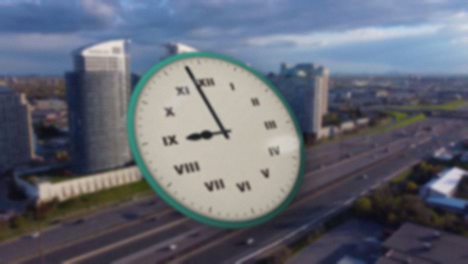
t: 8:58
